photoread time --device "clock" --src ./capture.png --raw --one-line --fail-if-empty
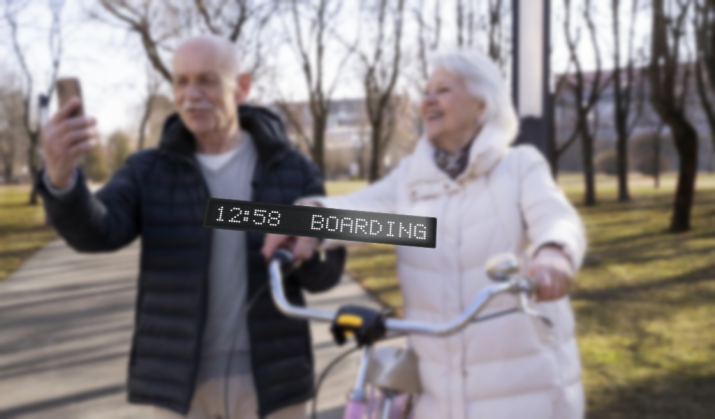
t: 12:58
